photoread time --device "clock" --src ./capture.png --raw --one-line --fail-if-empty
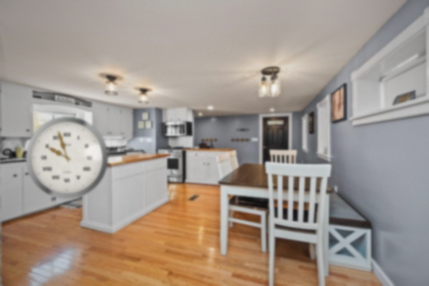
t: 9:57
